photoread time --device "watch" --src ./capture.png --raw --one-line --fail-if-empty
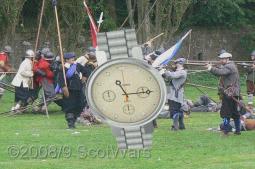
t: 11:15
